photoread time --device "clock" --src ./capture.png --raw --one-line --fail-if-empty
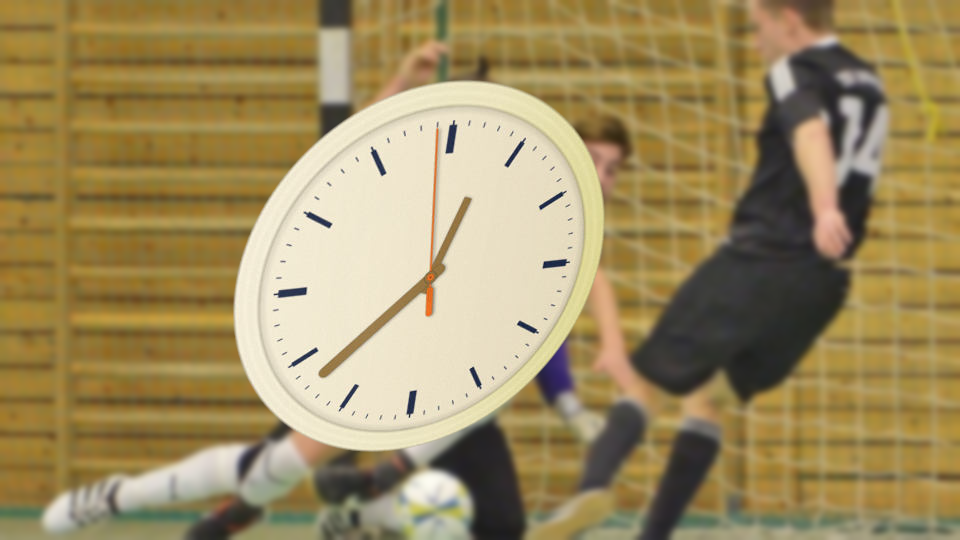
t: 12:37:59
